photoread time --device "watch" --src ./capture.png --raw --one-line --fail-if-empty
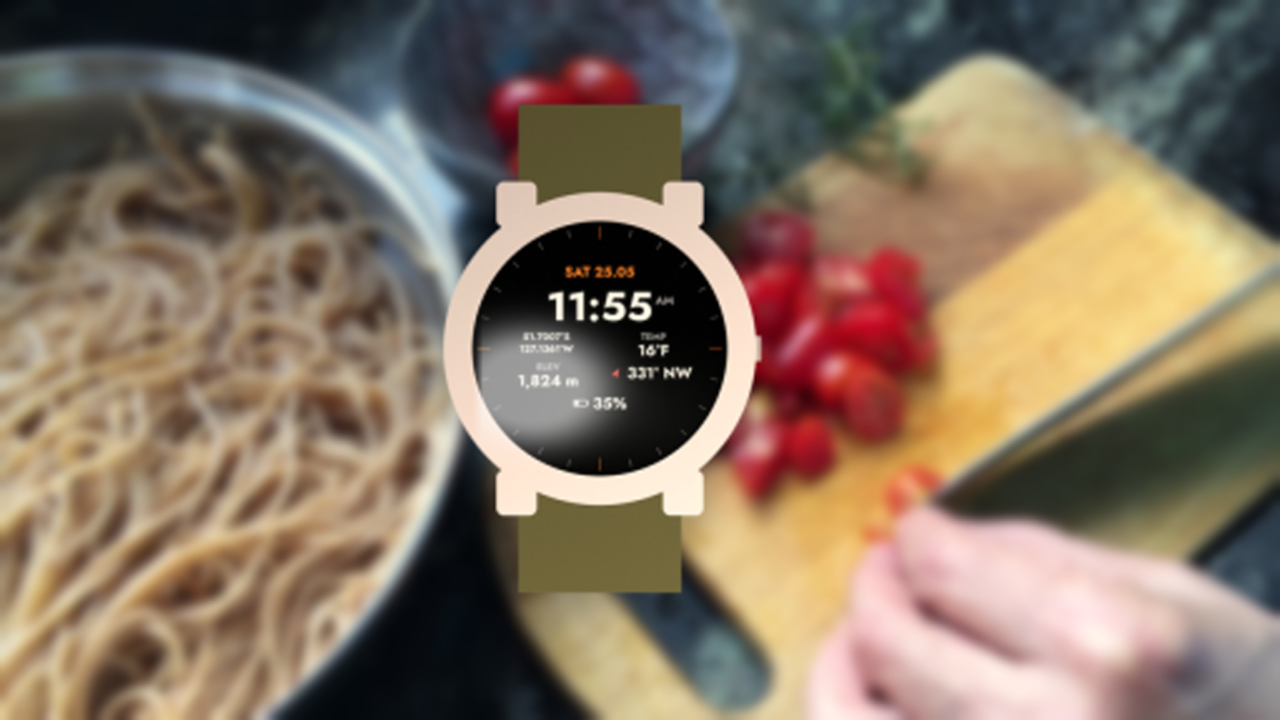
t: 11:55
